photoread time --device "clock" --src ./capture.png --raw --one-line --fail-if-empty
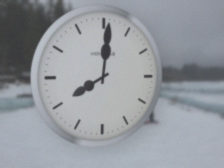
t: 8:01
